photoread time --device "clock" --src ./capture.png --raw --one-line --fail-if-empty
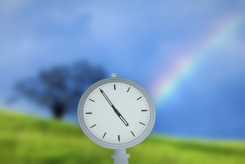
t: 4:55
